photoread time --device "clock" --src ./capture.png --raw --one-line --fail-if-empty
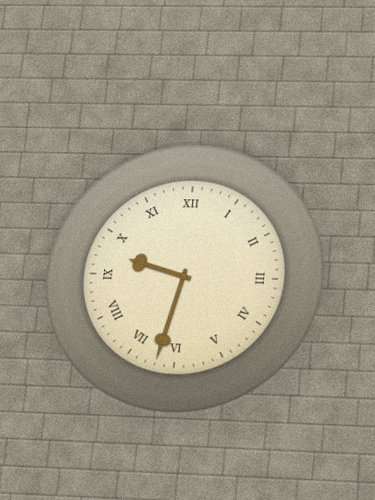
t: 9:32
